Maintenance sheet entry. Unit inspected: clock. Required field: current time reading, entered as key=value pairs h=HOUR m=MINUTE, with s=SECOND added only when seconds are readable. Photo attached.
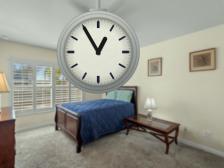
h=12 m=55
